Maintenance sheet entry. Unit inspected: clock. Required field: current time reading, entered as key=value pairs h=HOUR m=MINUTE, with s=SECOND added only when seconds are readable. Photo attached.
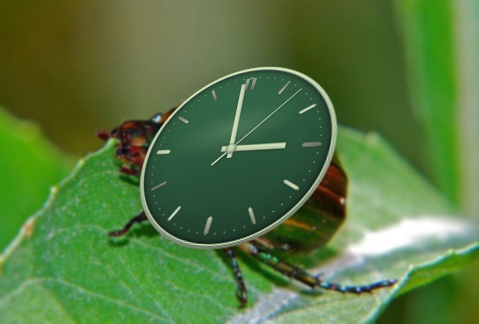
h=2 m=59 s=7
